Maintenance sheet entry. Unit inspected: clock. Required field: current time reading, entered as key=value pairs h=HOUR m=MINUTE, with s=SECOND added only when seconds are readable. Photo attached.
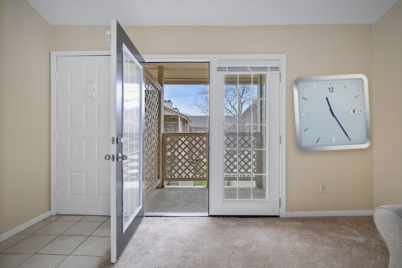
h=11 m=25
